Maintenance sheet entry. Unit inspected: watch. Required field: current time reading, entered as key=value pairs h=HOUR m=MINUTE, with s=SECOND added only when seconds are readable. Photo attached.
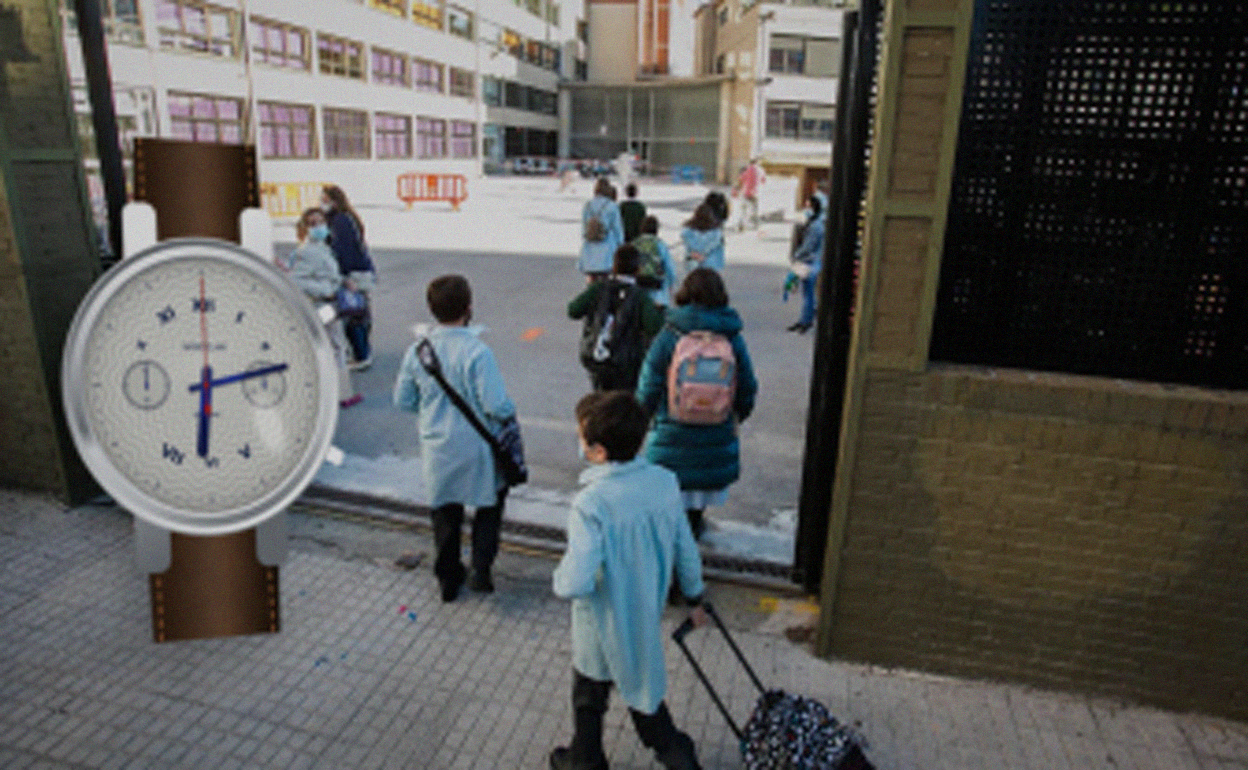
h=6 m=13
